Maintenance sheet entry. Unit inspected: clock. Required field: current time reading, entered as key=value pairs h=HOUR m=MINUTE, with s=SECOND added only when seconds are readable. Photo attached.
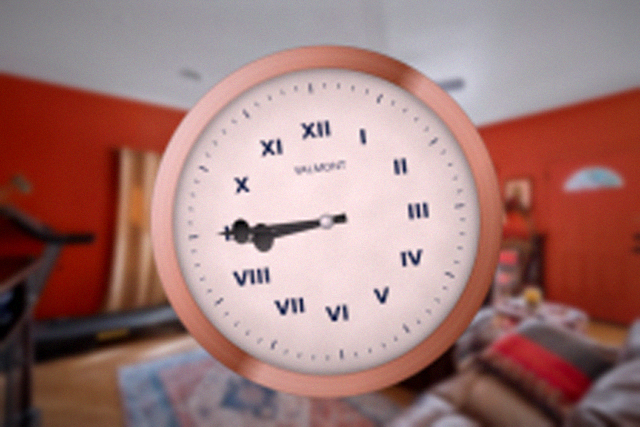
h=8 m=45
